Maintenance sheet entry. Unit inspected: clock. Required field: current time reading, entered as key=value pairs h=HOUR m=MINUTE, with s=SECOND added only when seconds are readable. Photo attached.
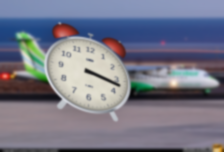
h=3 m=17
